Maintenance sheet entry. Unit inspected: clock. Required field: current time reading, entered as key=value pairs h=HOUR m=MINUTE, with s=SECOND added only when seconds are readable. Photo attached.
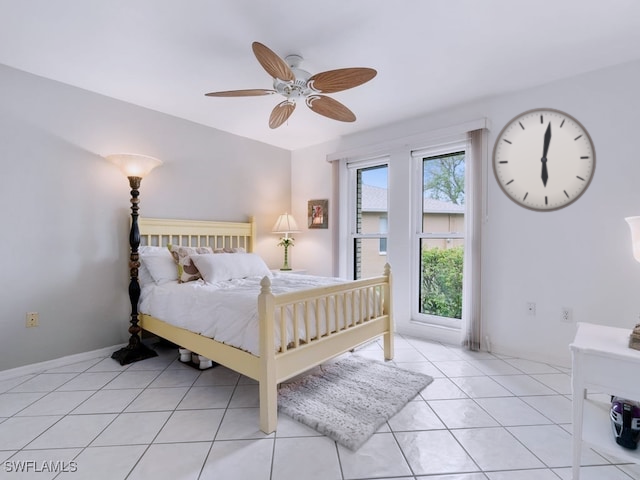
h=6 m=2
